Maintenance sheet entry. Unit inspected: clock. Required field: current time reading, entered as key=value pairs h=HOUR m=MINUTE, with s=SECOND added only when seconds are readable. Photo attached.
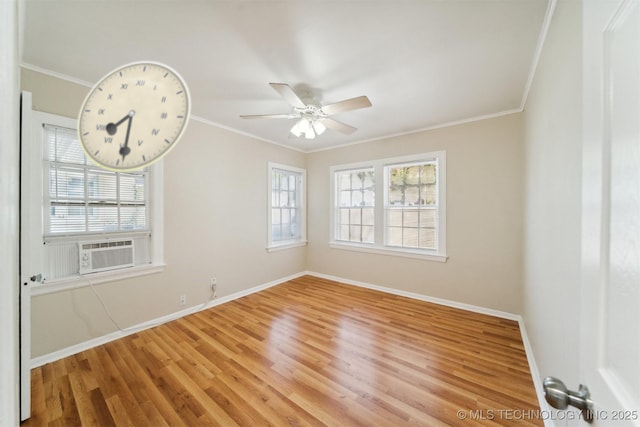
h=7 m=29
